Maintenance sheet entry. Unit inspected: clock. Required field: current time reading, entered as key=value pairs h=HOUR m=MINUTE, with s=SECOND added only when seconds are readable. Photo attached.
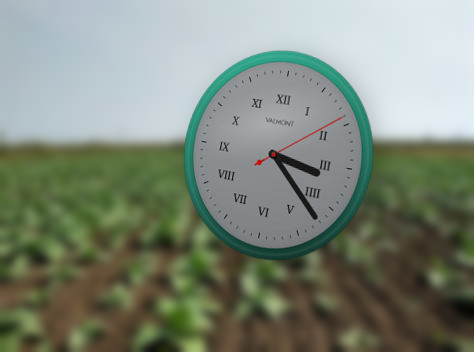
h=3 m=22 s=9
